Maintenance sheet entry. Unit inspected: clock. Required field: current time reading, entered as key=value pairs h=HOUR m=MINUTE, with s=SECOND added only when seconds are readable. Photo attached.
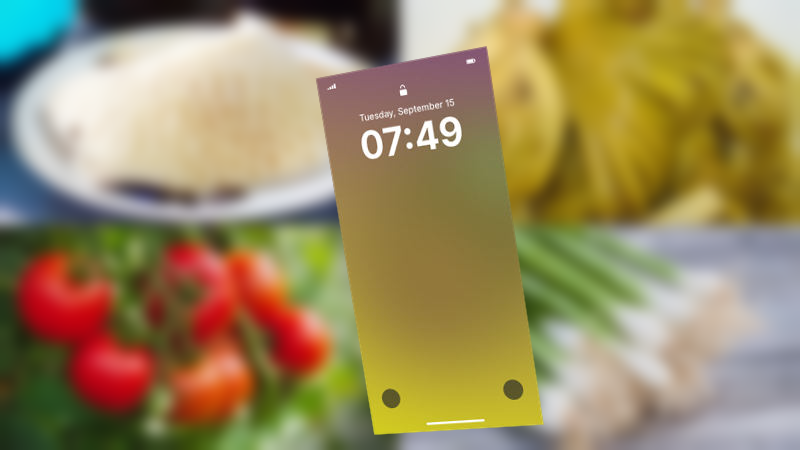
h=7 m=49
